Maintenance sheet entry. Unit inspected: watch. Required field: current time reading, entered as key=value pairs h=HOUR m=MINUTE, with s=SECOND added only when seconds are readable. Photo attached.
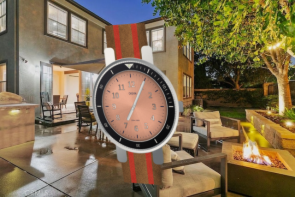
h=7 m=5
